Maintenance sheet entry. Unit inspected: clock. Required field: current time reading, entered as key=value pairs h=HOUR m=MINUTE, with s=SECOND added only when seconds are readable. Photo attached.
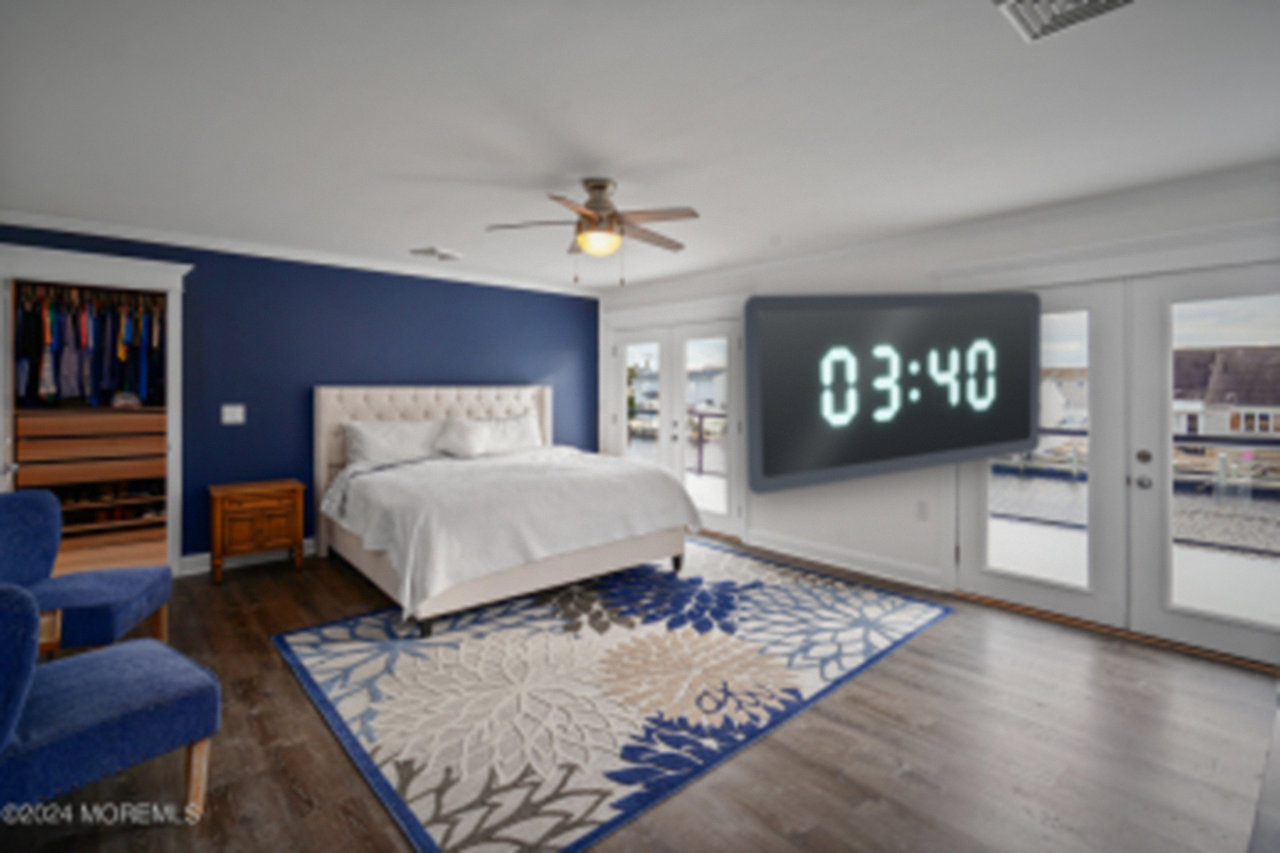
h=3 m=40
